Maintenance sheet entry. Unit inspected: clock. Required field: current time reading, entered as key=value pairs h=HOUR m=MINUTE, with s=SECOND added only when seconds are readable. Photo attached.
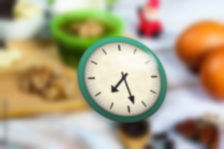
h=7 m=28
